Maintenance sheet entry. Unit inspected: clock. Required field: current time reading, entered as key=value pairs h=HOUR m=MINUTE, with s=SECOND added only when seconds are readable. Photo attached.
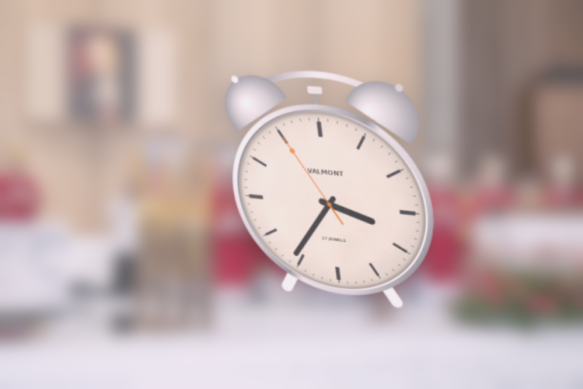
h=3 m=35 s=55
